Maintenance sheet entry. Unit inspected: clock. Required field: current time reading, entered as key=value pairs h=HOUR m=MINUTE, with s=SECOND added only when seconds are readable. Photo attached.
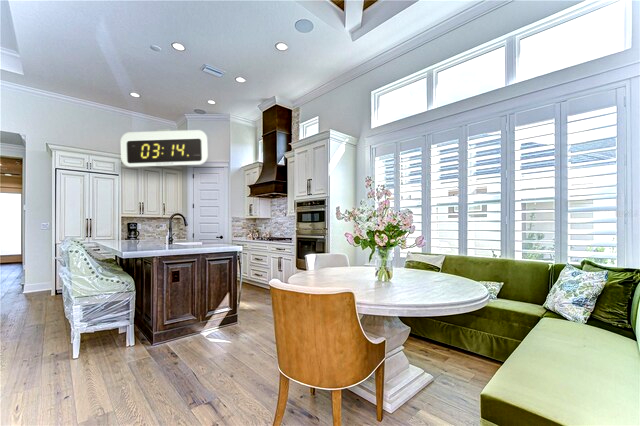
h=3 m=14
